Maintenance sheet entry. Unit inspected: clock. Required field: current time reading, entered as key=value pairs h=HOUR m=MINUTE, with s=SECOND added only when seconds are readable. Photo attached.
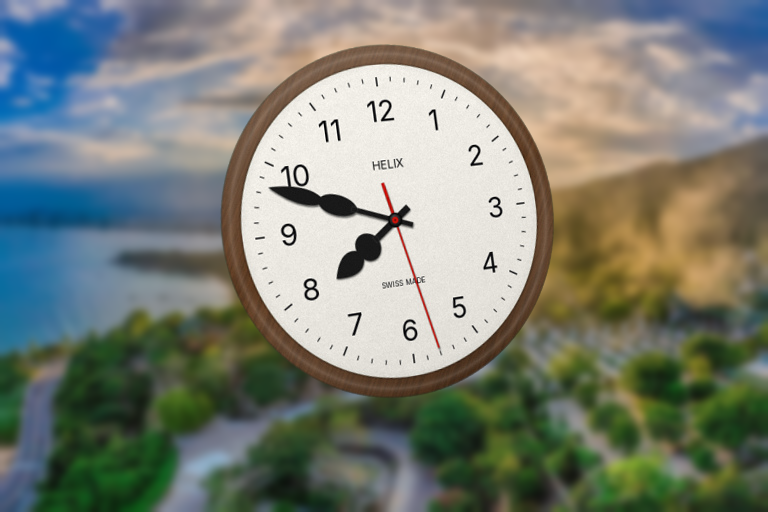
h=7 m=48 s=28
